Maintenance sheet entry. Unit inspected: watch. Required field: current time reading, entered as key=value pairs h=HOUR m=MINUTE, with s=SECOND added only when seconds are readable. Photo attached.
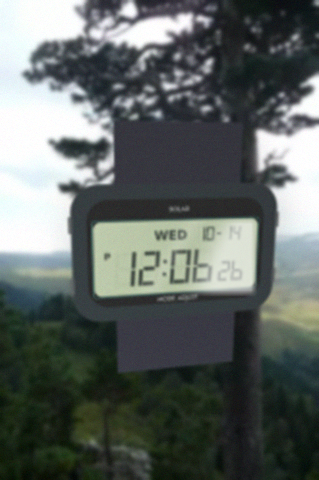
h=12 m=6 s=26
